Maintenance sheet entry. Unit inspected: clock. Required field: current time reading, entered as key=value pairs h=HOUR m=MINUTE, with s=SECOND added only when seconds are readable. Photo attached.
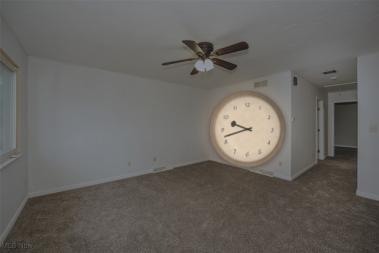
h=9 m=42
